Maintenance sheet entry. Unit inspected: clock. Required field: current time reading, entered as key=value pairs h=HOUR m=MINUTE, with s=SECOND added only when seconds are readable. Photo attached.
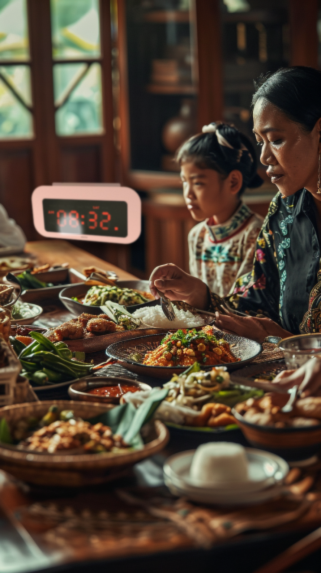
h=8 m=32
